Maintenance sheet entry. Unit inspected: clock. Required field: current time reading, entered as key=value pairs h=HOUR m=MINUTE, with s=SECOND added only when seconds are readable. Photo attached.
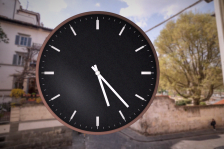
h=5 m=23
